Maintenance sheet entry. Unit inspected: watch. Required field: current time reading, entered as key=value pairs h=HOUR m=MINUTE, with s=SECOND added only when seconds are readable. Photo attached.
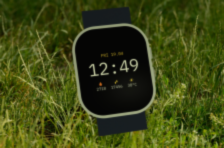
h=12 m=49
